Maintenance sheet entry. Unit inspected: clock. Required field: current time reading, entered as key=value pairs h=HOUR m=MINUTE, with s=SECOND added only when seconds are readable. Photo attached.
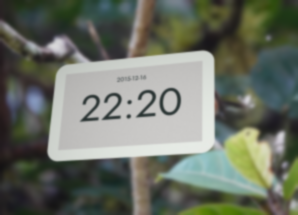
h=22 m=20
